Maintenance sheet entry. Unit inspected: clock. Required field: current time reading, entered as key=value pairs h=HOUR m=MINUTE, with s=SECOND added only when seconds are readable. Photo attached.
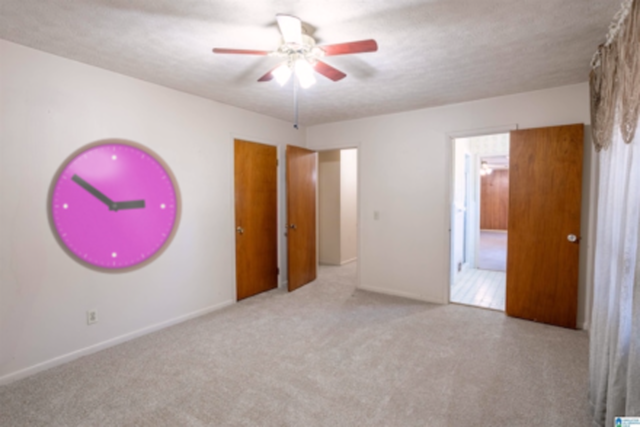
h=2 m=51
